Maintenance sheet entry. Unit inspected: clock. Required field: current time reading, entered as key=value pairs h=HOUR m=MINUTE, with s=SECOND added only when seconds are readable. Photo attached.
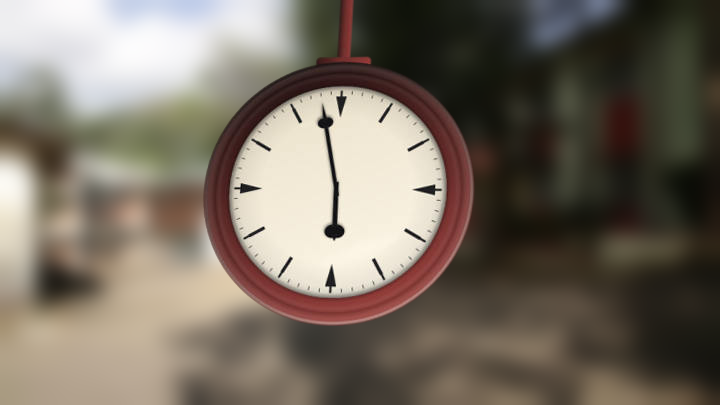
h=5 m=58
